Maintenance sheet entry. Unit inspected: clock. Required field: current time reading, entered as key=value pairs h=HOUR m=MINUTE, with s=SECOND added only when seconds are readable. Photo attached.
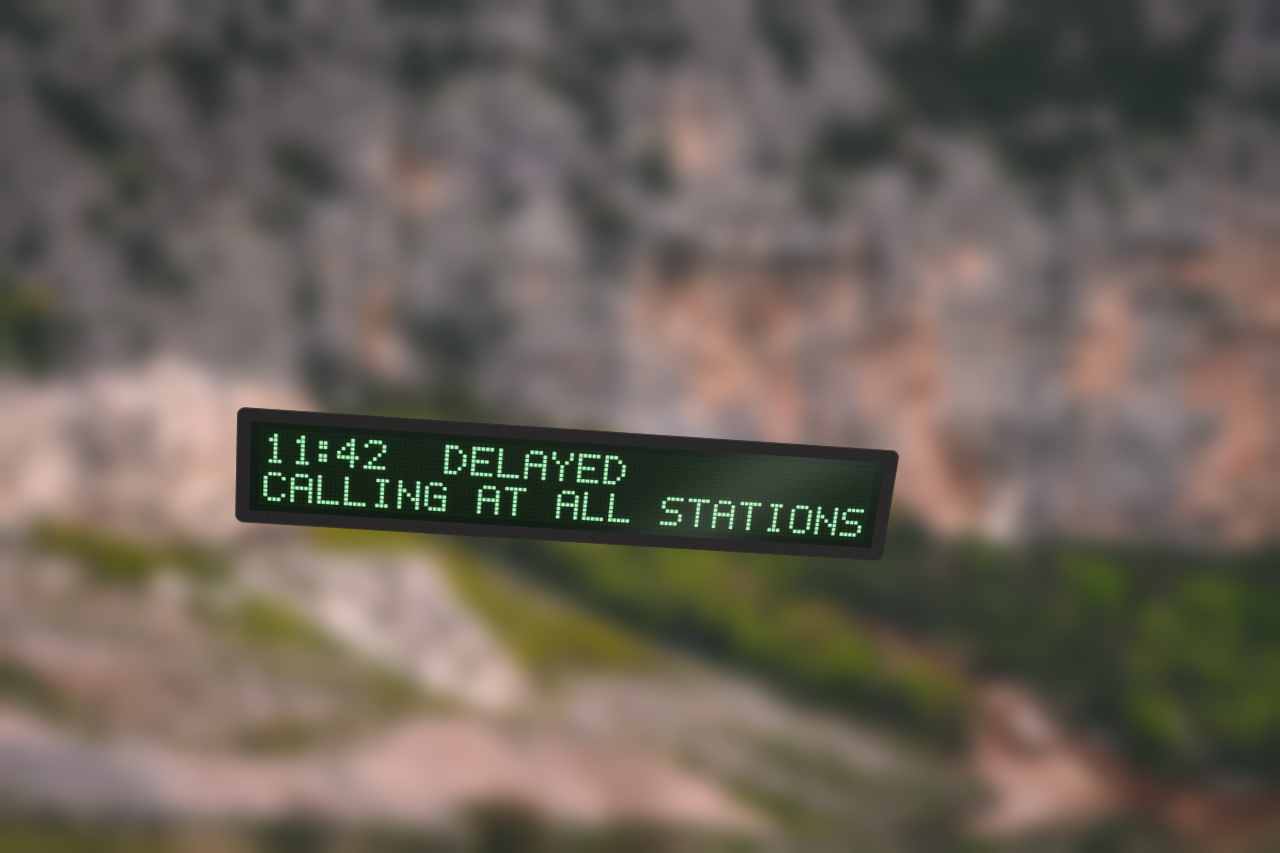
h=11 m=42
